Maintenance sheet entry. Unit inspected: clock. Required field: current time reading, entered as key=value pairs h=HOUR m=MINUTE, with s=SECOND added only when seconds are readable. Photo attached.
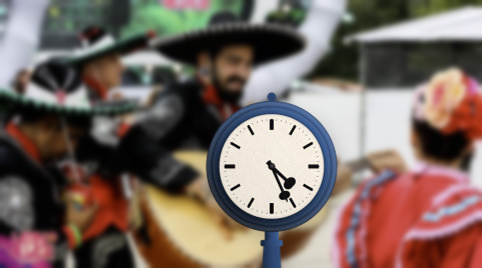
h=4 m=26
